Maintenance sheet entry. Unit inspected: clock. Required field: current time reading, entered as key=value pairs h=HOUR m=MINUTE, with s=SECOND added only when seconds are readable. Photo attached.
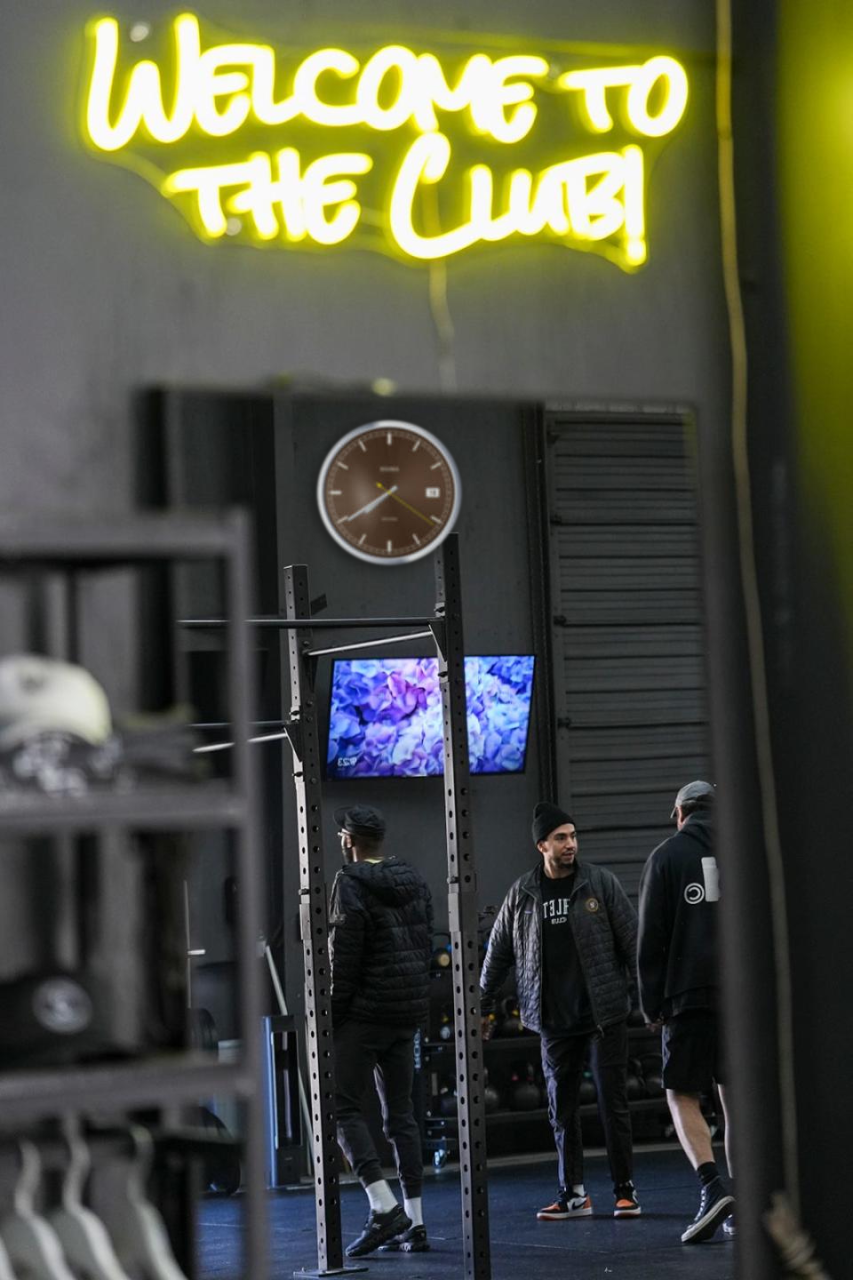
h=7 m=39 s=21
